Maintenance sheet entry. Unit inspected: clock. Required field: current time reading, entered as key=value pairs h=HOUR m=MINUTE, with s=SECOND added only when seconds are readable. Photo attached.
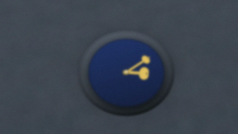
h=3 m=9
